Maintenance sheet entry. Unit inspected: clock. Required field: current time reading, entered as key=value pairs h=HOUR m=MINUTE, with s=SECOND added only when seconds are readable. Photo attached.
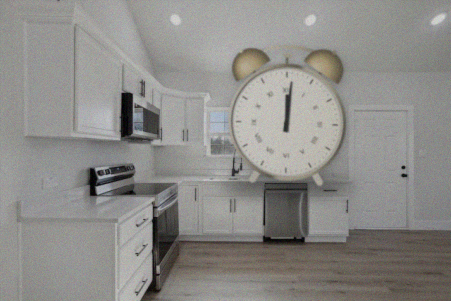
h=12 m=1
